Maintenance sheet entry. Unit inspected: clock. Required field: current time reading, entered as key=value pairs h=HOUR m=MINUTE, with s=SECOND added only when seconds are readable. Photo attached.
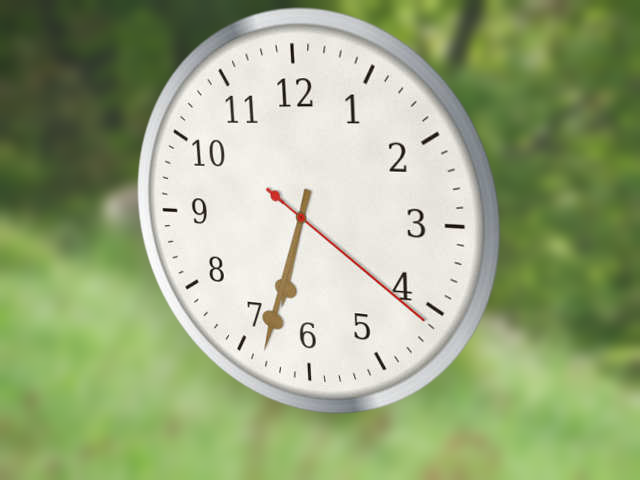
h=6 m=33 s=21
